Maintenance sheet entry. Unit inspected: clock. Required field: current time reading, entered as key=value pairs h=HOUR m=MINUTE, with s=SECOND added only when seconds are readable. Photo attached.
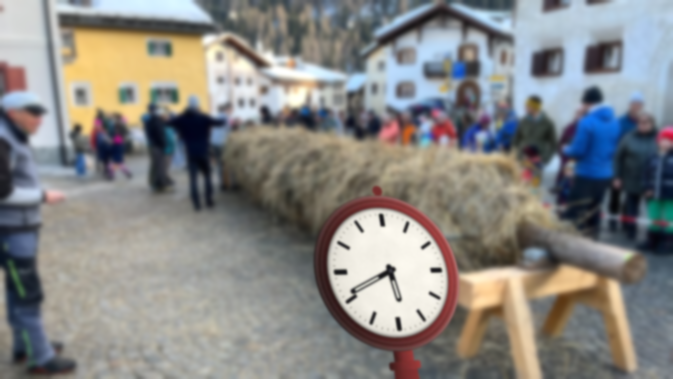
h=5 m=41
